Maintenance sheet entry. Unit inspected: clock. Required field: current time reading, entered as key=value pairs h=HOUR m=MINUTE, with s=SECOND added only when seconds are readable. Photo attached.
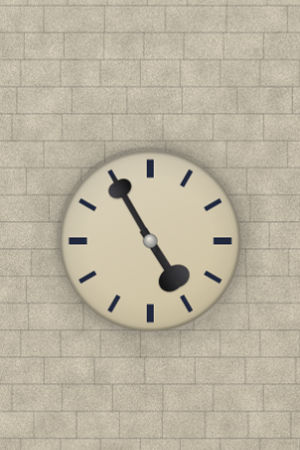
h=4 m=55
